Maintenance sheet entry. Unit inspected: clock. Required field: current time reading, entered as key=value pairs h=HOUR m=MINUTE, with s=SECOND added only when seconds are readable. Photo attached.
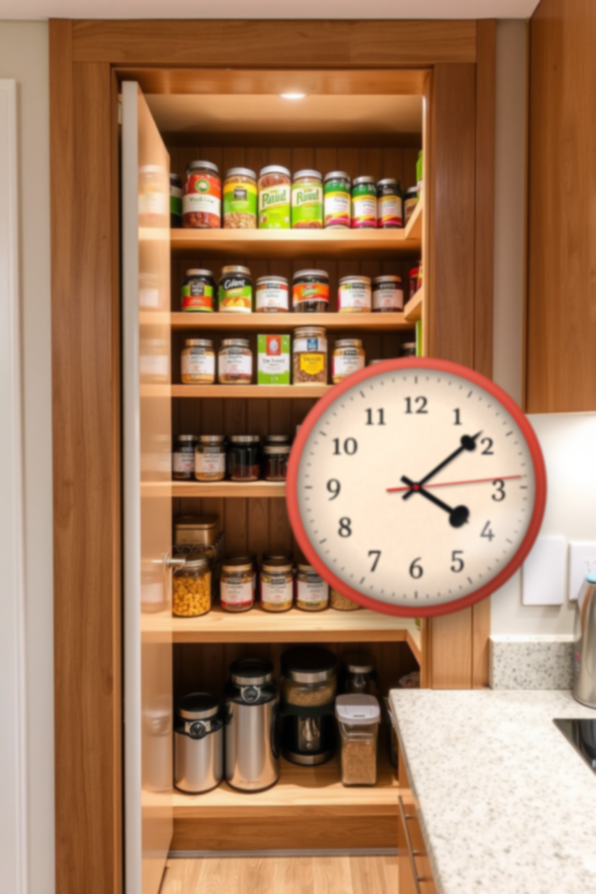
h=4 m=8 s=14
